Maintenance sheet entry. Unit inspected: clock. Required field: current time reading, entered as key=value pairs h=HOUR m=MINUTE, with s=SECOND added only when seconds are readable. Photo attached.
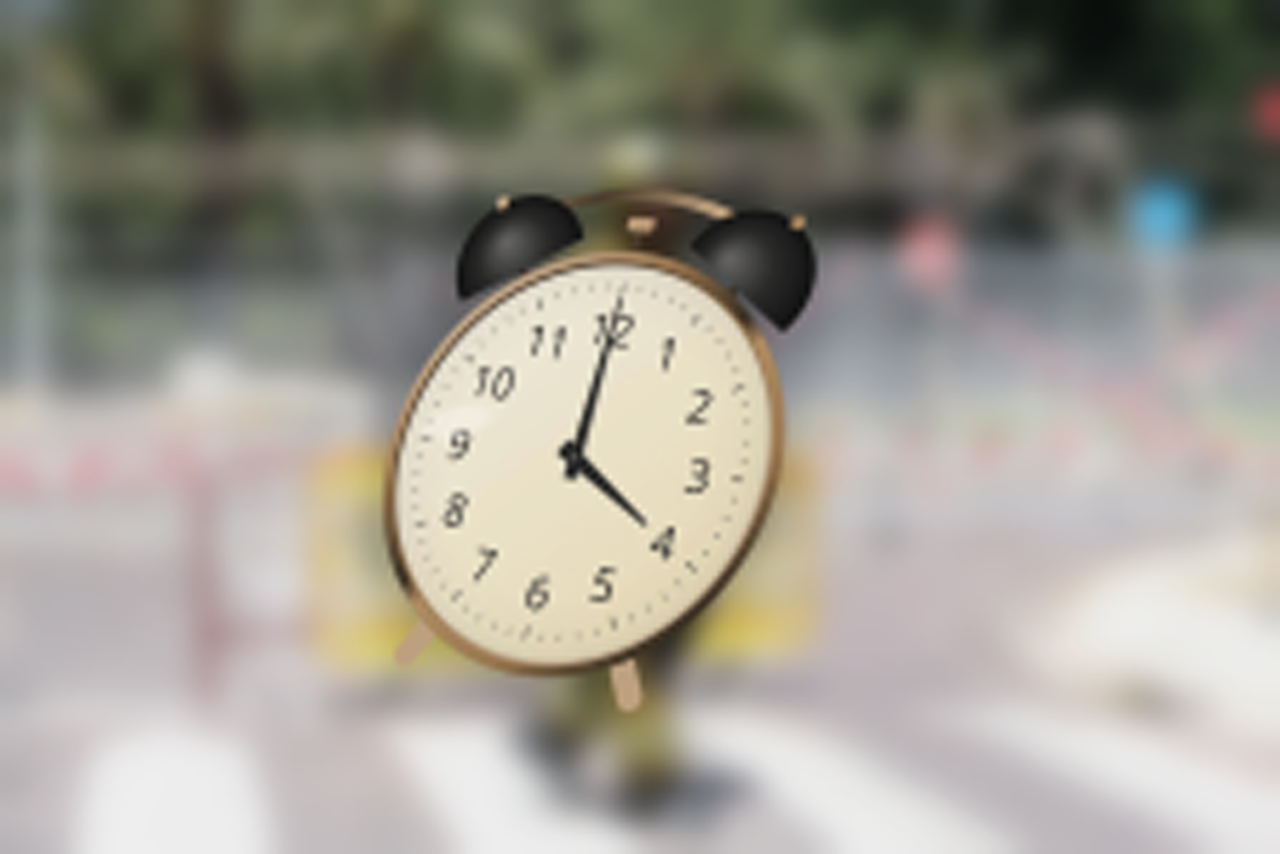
h=4 m=0
